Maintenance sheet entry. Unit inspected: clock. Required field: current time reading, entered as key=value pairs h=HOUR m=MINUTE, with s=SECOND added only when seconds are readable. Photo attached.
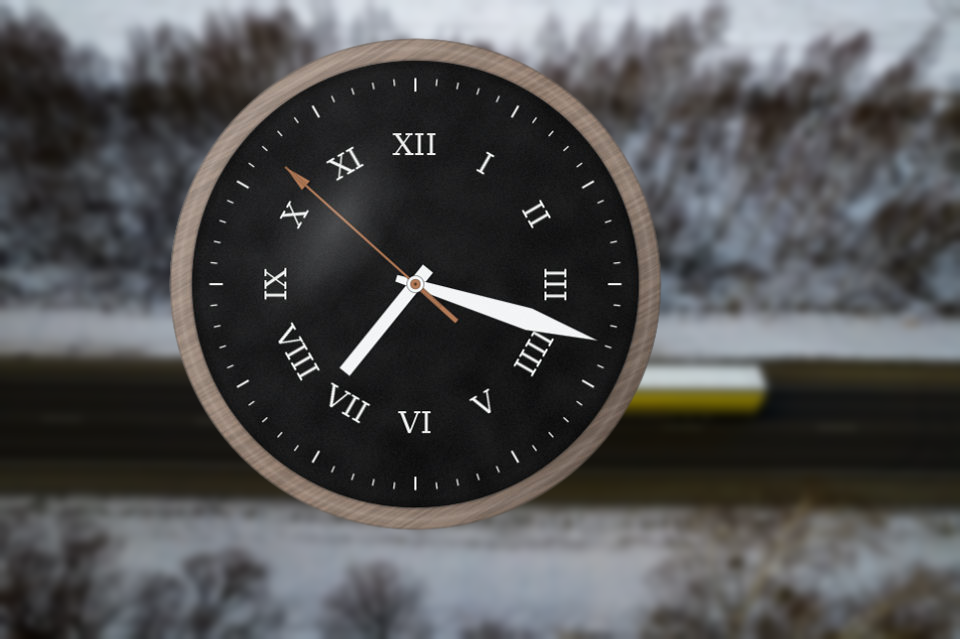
h=7 m=17 s=52
